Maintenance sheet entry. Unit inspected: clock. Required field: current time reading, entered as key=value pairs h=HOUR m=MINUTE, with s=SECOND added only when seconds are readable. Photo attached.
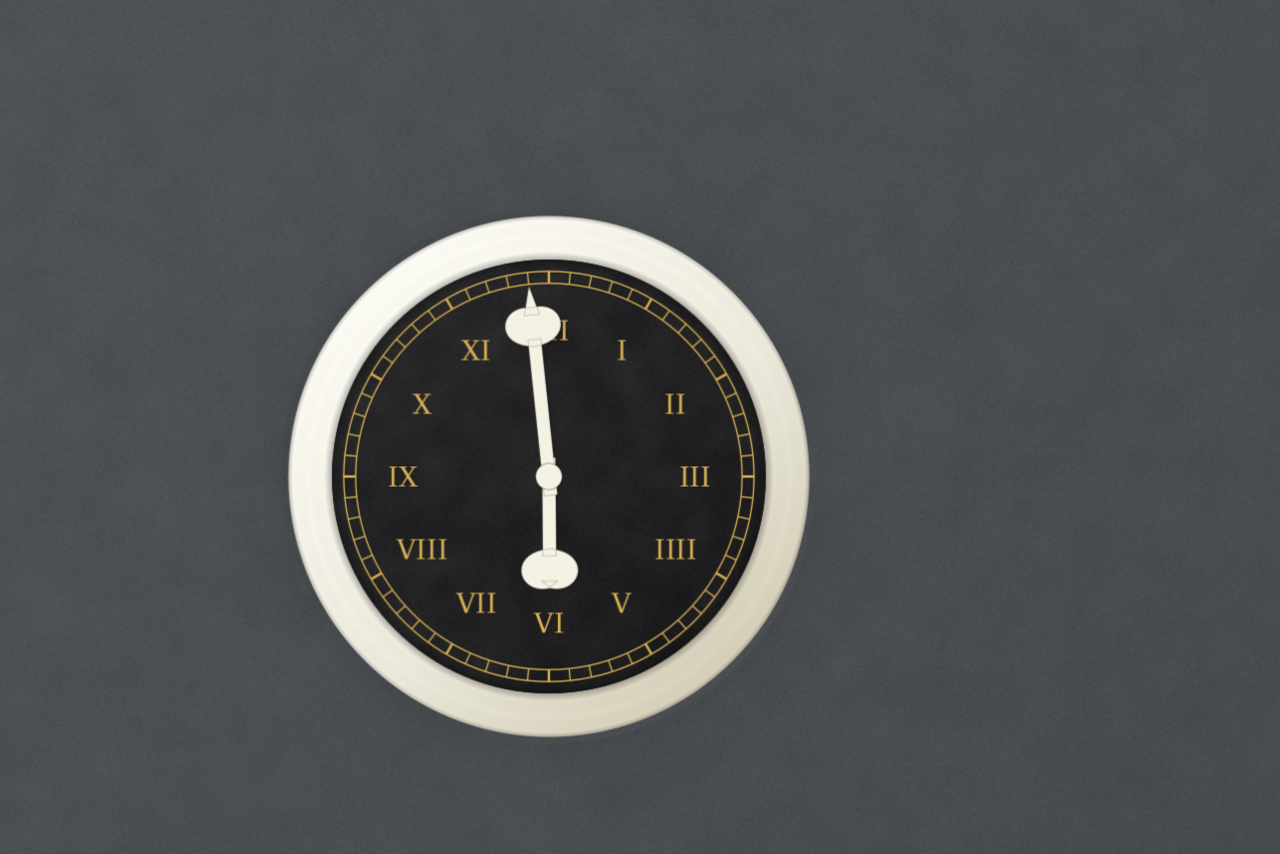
h=5 m=59
